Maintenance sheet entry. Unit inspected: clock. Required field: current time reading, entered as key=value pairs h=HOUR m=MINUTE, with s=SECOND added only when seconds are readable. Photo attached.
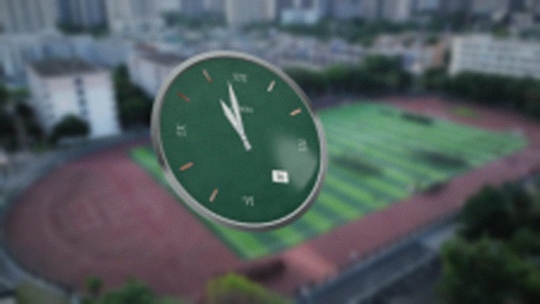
h=10 m=58
